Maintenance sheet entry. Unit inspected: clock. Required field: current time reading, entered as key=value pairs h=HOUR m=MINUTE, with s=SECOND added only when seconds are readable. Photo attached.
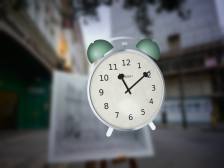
h=11 m=9
